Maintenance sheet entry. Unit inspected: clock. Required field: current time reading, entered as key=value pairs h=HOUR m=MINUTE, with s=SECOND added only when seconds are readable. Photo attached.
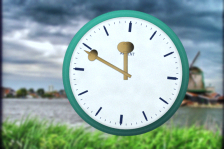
h=11 m=49
